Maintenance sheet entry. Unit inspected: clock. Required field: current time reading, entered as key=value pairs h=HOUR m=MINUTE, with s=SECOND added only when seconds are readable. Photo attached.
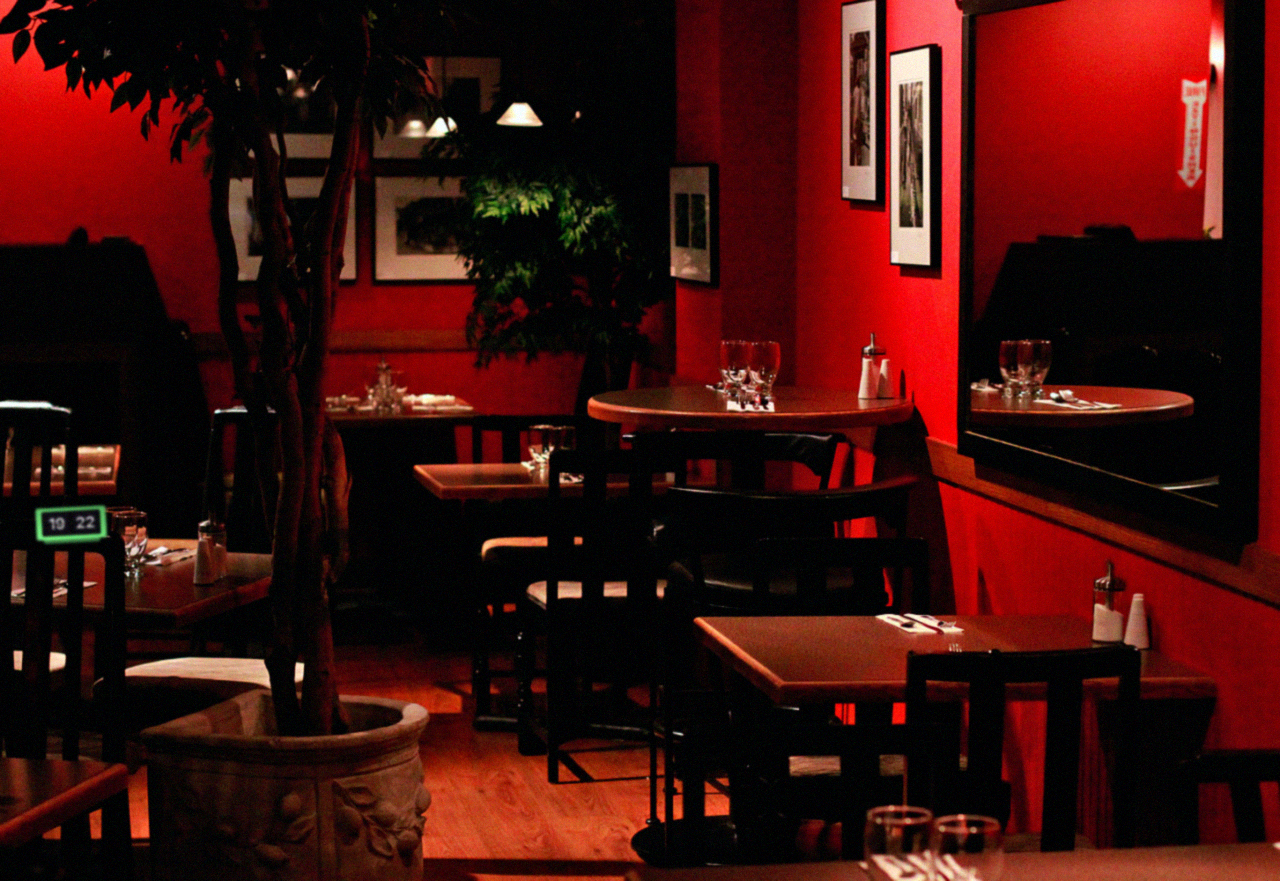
h=19 m=22
